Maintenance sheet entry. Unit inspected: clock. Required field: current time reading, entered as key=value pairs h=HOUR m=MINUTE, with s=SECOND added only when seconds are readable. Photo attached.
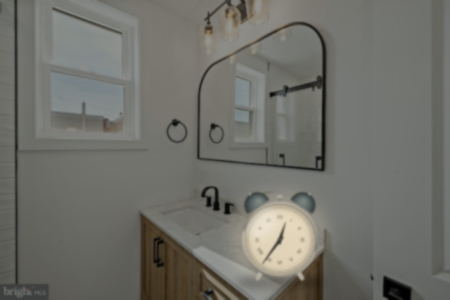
h=12 m=36
